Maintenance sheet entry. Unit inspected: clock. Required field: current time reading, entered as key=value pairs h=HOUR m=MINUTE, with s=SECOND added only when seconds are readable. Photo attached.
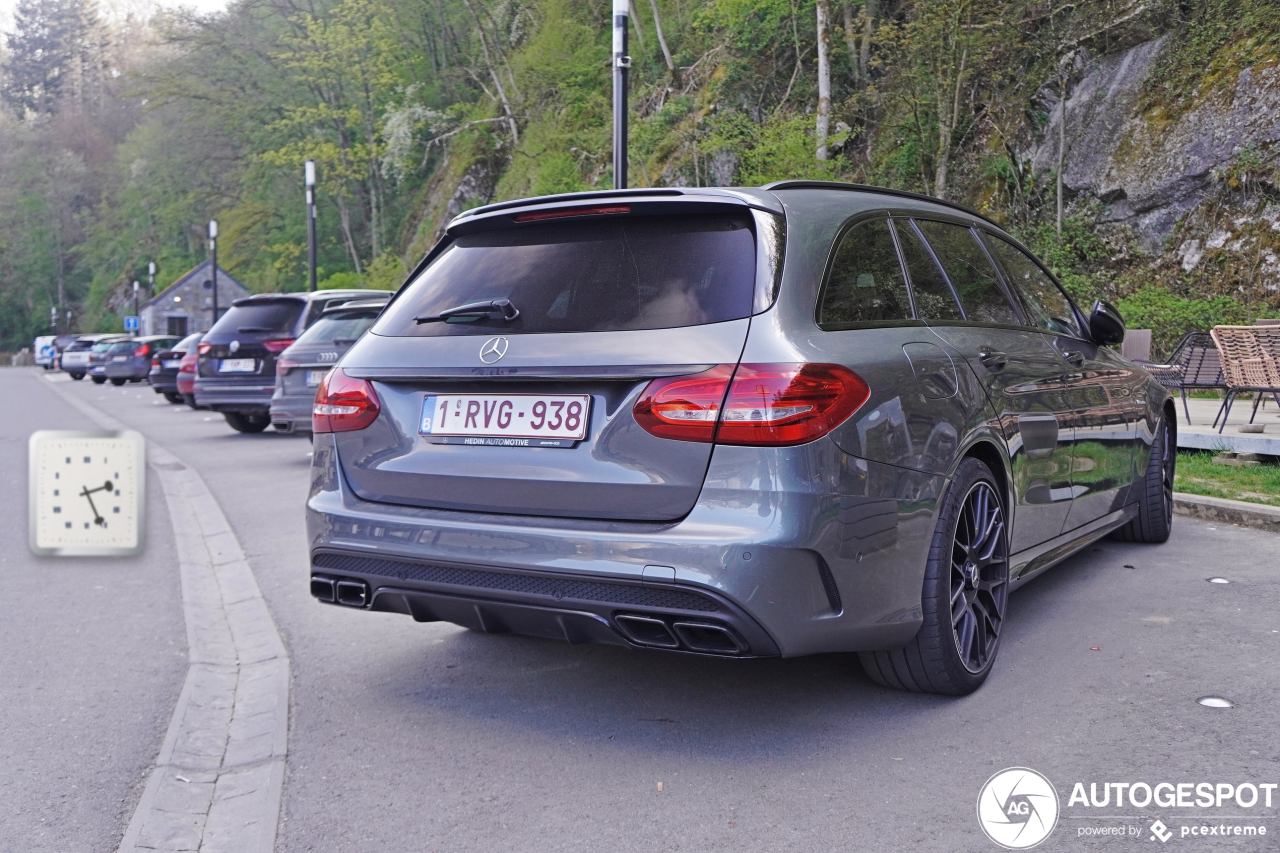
h=2 m=26
